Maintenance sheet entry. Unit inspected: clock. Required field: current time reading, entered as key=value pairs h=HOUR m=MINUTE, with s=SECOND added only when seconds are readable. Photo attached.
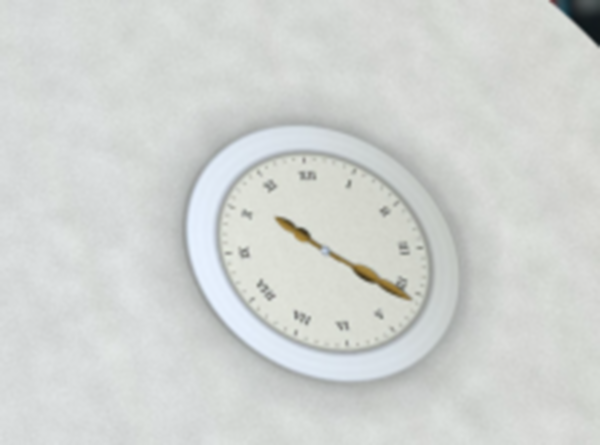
h=10 m=21
